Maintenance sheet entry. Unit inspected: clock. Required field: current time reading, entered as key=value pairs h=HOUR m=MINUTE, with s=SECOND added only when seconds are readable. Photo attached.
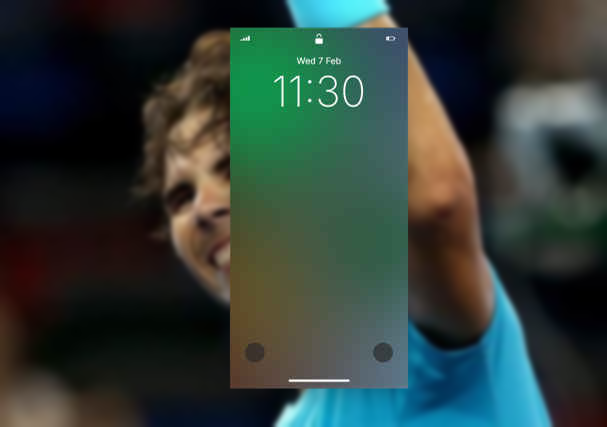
h=11 m=30
